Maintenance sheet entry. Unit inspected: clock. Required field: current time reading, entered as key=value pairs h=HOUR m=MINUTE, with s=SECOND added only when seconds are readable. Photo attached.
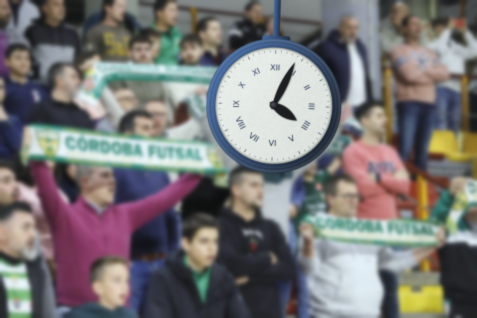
h=4 m=4
